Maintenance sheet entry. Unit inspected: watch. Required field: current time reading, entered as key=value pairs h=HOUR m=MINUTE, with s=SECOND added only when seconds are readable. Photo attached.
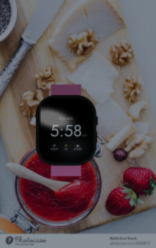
h=5 m=58
